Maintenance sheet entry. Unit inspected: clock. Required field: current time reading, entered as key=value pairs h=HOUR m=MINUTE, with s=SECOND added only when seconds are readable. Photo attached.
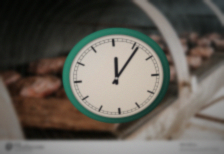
h=12 m=6
